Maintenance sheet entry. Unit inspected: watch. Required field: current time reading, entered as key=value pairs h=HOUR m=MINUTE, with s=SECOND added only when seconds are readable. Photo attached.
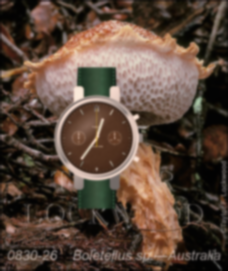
h=12 m=36
